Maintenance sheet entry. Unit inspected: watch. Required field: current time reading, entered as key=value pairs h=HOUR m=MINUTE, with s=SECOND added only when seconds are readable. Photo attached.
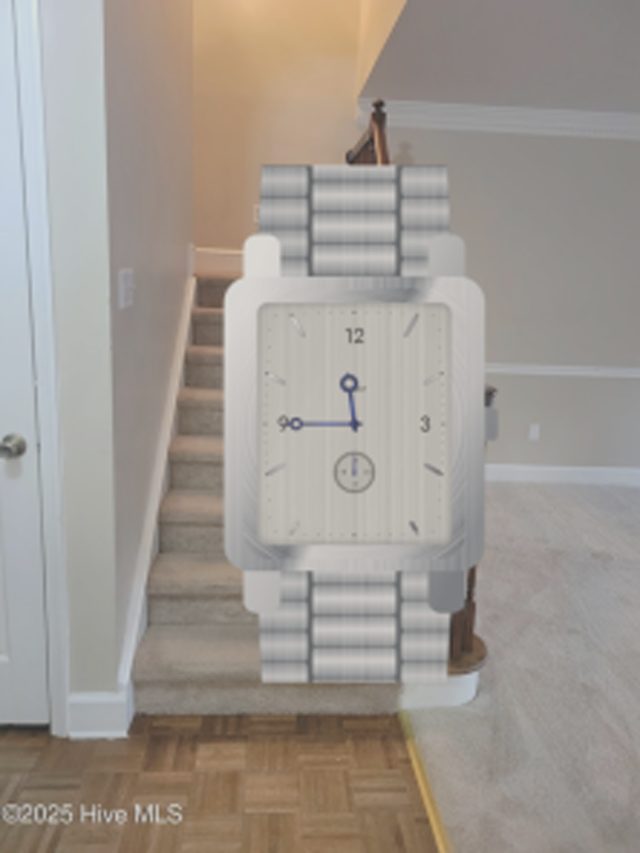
h=11 m=45
